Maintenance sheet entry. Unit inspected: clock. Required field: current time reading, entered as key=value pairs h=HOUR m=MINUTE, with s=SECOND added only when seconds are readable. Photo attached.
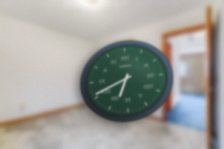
h=6 m=41
